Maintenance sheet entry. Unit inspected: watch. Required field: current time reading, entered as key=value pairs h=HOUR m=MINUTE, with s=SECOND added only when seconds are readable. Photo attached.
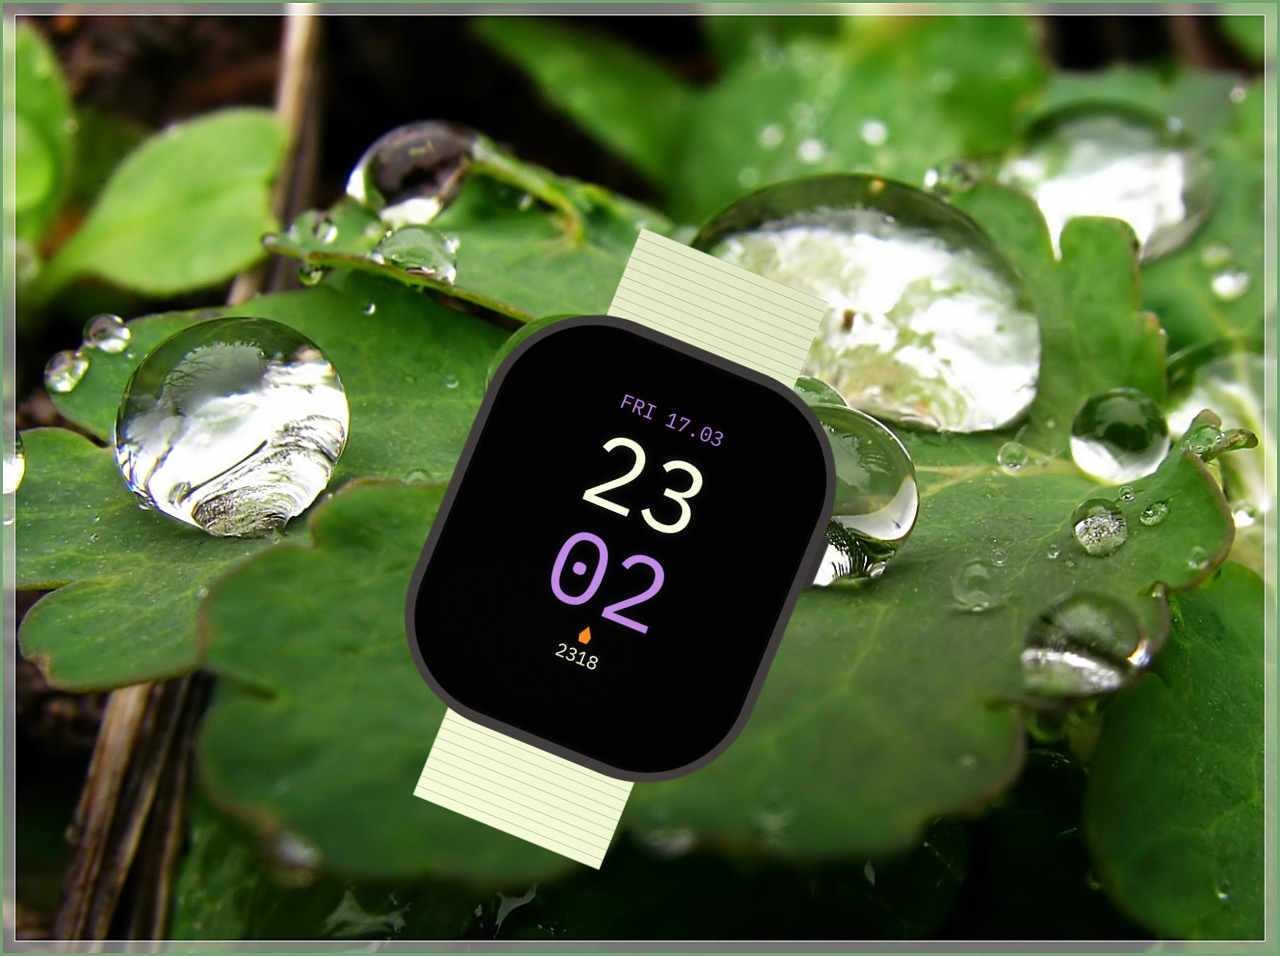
h=23 m=2
